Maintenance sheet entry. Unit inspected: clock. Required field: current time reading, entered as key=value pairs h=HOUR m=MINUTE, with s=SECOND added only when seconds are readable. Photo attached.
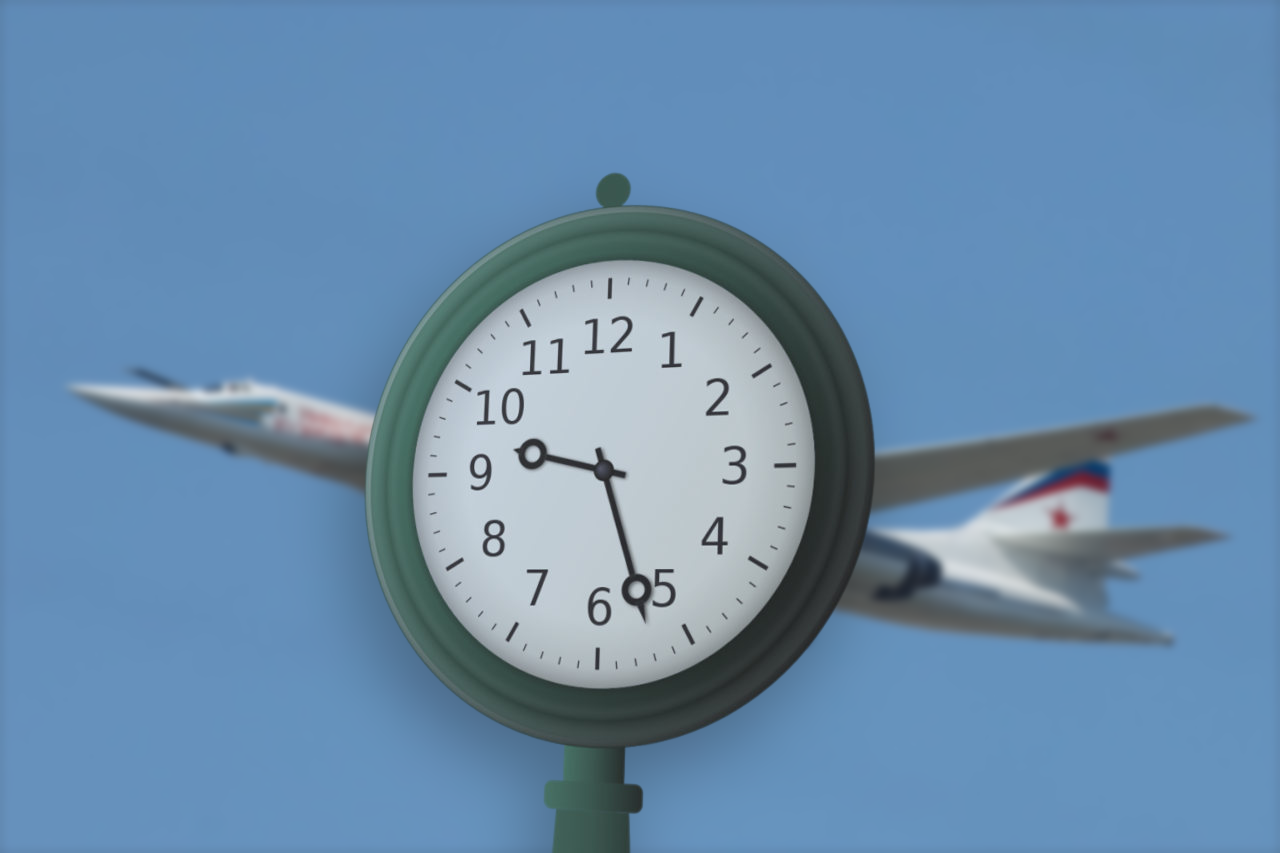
h=9 m=27
